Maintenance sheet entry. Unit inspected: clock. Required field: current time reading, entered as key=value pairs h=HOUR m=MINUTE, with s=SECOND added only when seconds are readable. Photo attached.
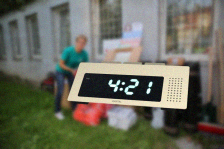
h=4 m=21
